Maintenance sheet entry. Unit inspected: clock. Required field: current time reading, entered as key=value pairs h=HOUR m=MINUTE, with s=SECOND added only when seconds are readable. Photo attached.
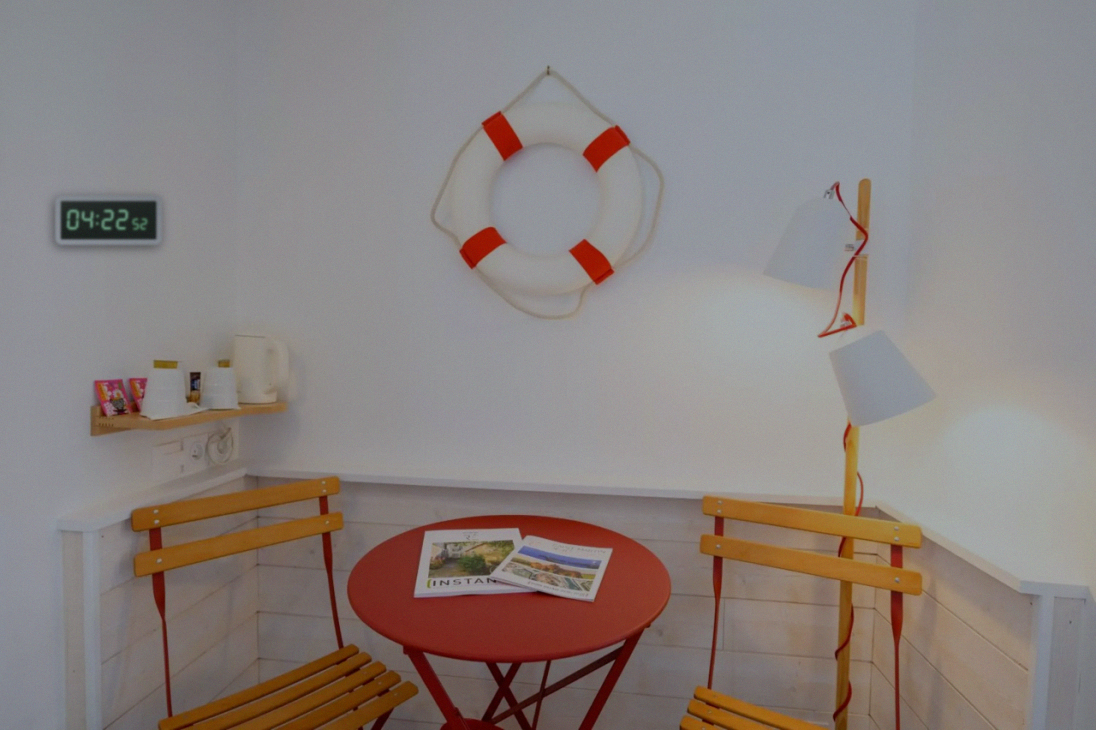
h=4 m=22 s=52
